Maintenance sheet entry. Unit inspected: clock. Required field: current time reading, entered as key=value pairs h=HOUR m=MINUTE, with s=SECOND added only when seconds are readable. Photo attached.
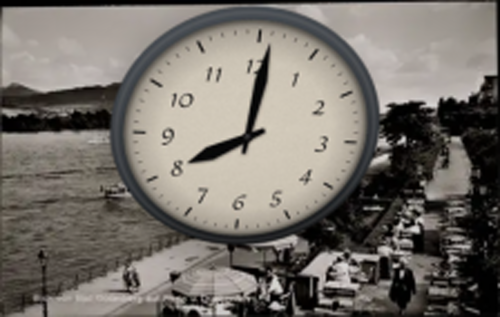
h=8 m=1
